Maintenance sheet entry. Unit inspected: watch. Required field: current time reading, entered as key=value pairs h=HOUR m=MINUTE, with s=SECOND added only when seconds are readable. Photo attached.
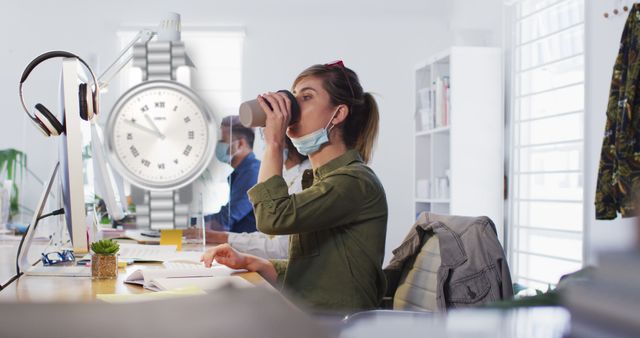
h=10 m=49
